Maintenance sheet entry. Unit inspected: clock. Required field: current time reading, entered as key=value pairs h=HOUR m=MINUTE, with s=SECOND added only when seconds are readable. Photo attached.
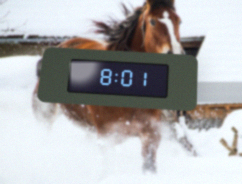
h=8 m=1
